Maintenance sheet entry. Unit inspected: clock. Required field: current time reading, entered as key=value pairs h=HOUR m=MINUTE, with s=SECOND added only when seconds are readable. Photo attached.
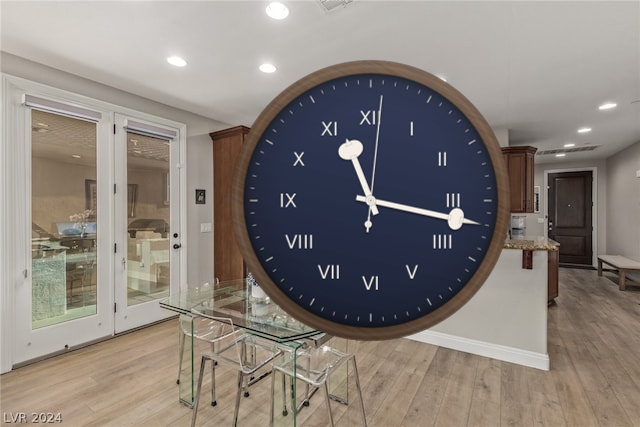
h=11 m=17 s=1
